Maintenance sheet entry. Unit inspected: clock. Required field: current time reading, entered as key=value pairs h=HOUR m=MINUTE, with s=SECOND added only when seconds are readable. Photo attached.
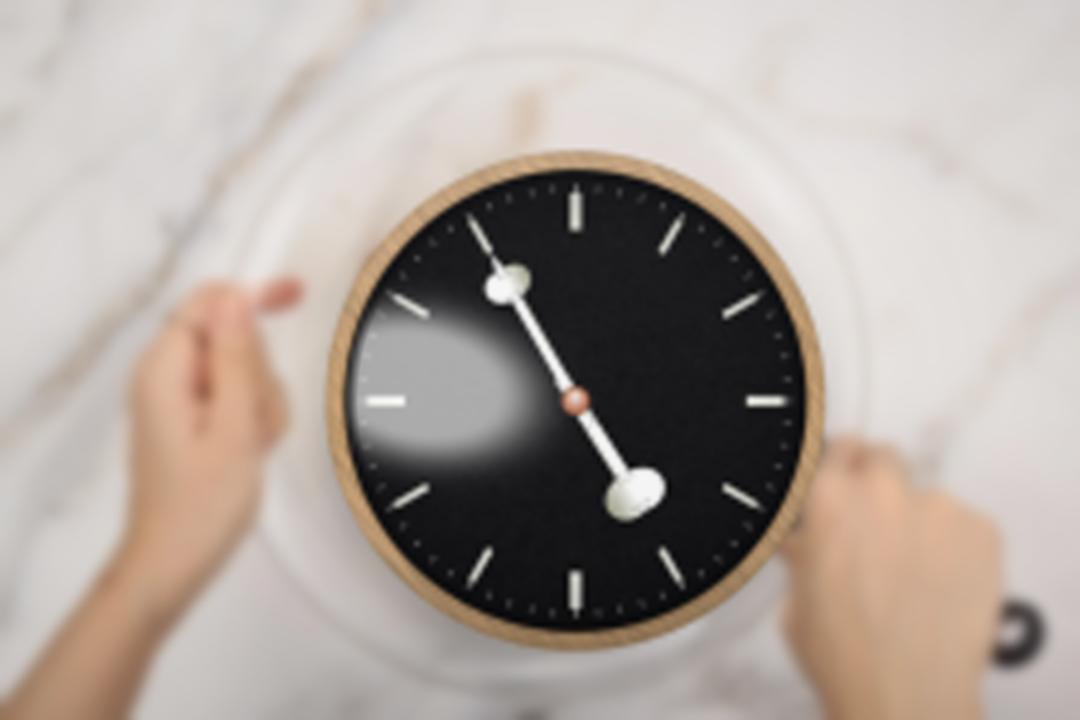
h=4 m=55
